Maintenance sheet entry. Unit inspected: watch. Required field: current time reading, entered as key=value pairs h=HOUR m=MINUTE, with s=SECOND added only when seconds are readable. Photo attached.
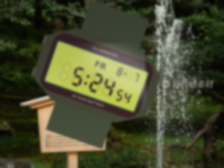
h=5 m=24 s=54
